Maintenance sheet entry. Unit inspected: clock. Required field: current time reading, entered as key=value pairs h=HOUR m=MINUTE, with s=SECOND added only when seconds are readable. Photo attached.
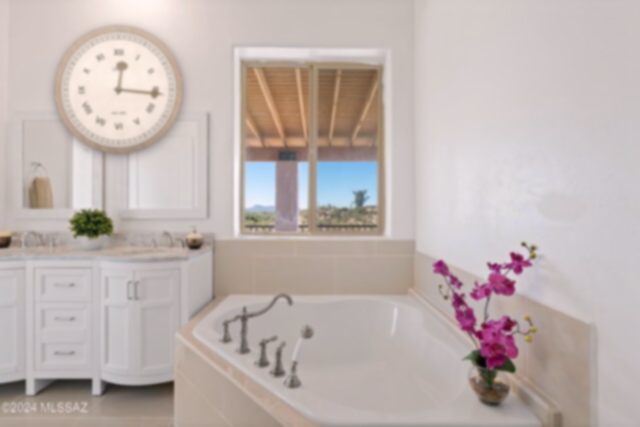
h=12 m=16
